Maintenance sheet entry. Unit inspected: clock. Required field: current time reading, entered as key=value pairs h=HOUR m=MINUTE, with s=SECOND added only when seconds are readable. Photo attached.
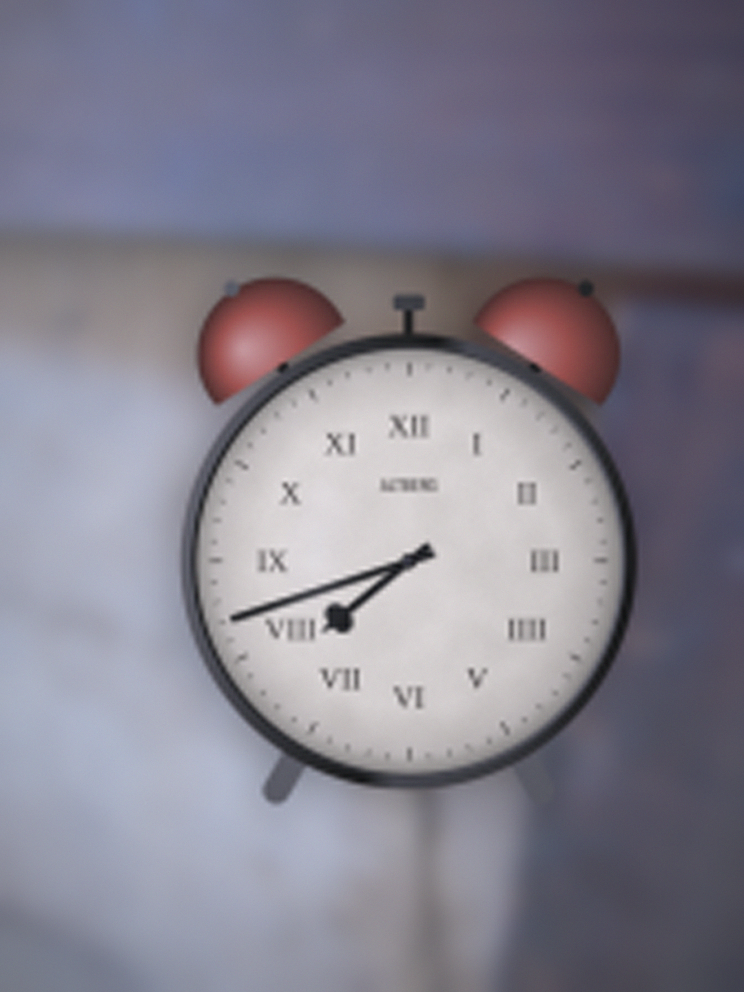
h=7 m=42
